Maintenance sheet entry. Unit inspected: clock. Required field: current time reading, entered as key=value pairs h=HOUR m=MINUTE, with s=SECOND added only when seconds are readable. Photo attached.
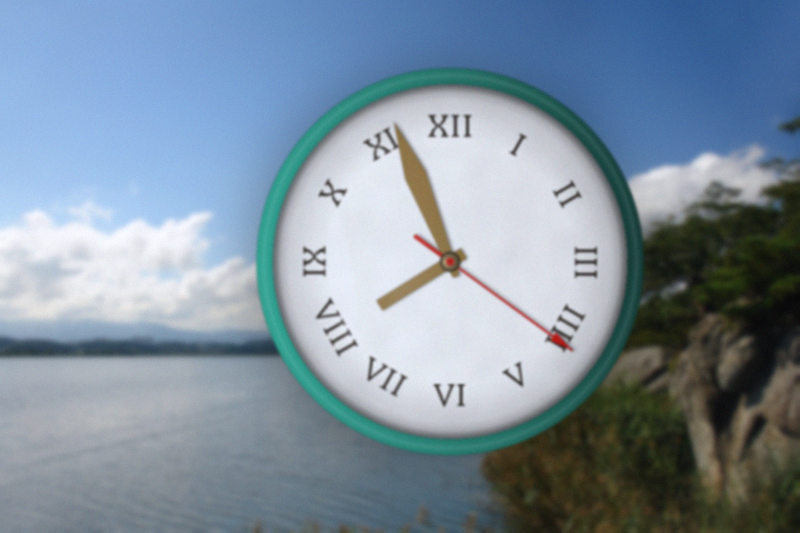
h=7 m=56 s=21
